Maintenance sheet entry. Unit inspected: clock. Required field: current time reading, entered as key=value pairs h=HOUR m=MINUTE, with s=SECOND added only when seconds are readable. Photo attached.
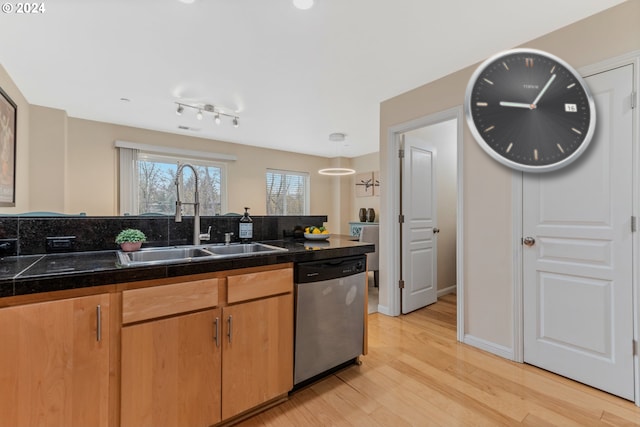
h=9 m=6
